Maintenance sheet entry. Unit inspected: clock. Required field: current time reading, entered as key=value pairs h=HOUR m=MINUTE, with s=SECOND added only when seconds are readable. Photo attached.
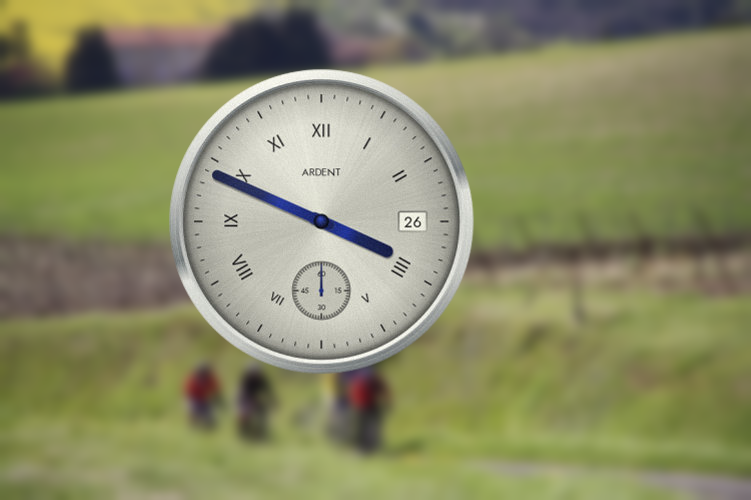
h=3 m=49
